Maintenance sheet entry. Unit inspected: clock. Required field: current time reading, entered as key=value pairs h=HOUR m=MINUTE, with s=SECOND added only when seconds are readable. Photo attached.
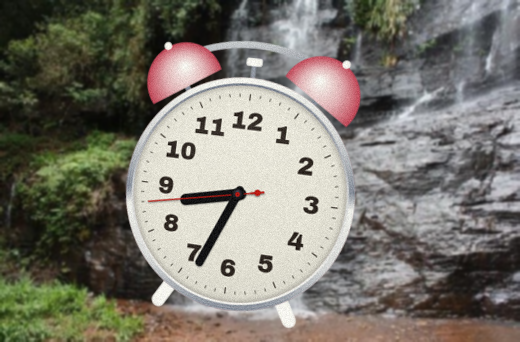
h=8 m=33 s=43
